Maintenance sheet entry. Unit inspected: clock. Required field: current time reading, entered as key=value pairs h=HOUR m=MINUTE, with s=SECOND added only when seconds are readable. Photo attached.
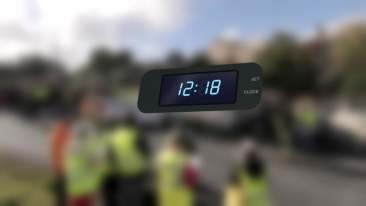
h=12 m=18
